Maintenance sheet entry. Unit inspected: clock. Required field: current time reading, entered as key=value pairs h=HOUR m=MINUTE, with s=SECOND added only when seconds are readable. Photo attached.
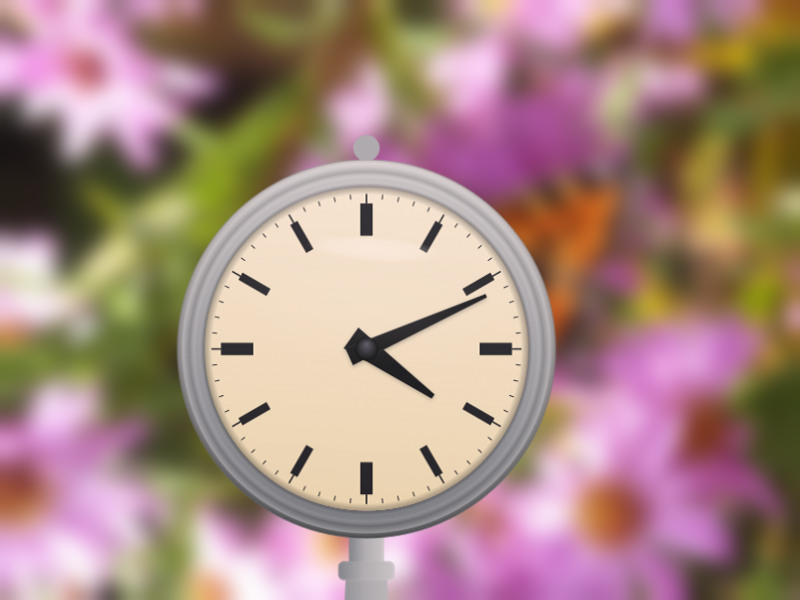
h=4 m=11
